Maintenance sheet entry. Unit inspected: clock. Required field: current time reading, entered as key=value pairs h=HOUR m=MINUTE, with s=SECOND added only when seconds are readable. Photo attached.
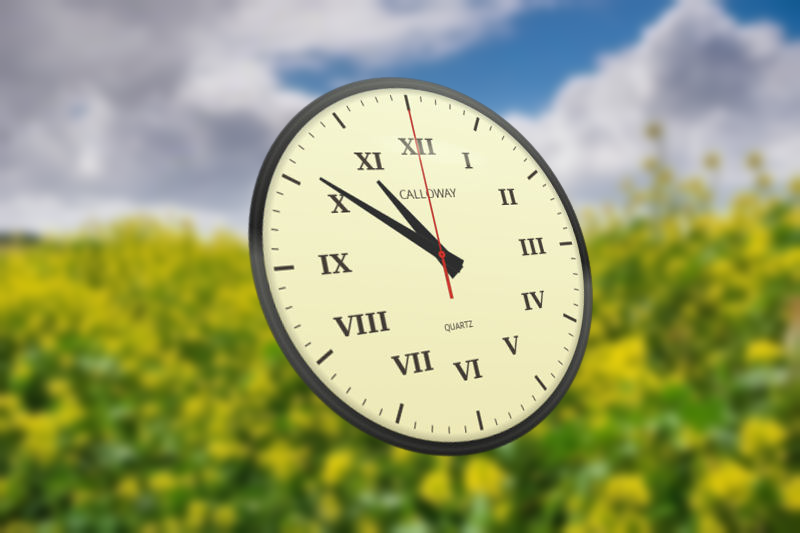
h=10 m=51 s=0
